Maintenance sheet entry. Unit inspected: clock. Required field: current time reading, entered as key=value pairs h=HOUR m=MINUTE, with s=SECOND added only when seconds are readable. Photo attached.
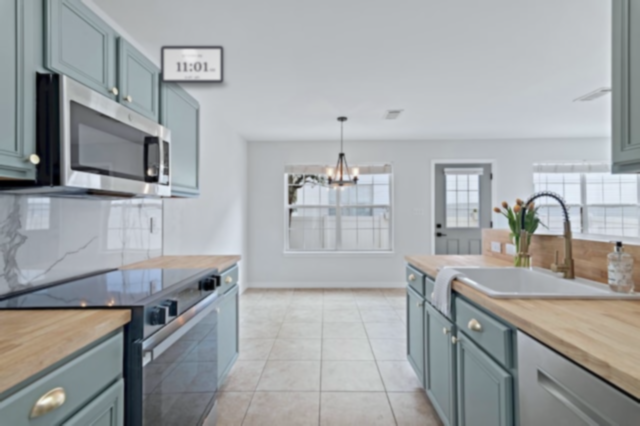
h=11 m=1
